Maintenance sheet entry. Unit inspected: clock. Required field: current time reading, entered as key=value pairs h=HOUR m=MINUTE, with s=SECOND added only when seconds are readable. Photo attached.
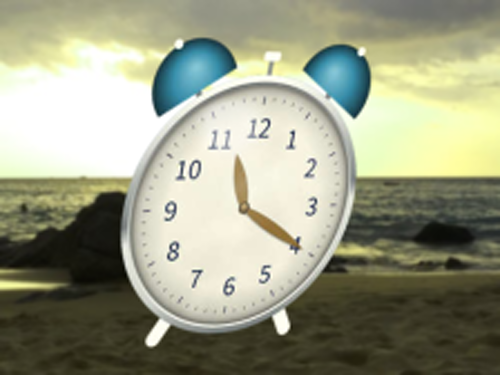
h=11 m=20
